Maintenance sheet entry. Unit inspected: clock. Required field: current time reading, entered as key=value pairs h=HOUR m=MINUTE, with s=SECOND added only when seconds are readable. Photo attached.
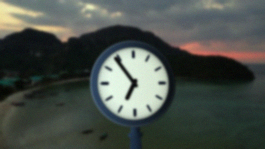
h=6 m=54
